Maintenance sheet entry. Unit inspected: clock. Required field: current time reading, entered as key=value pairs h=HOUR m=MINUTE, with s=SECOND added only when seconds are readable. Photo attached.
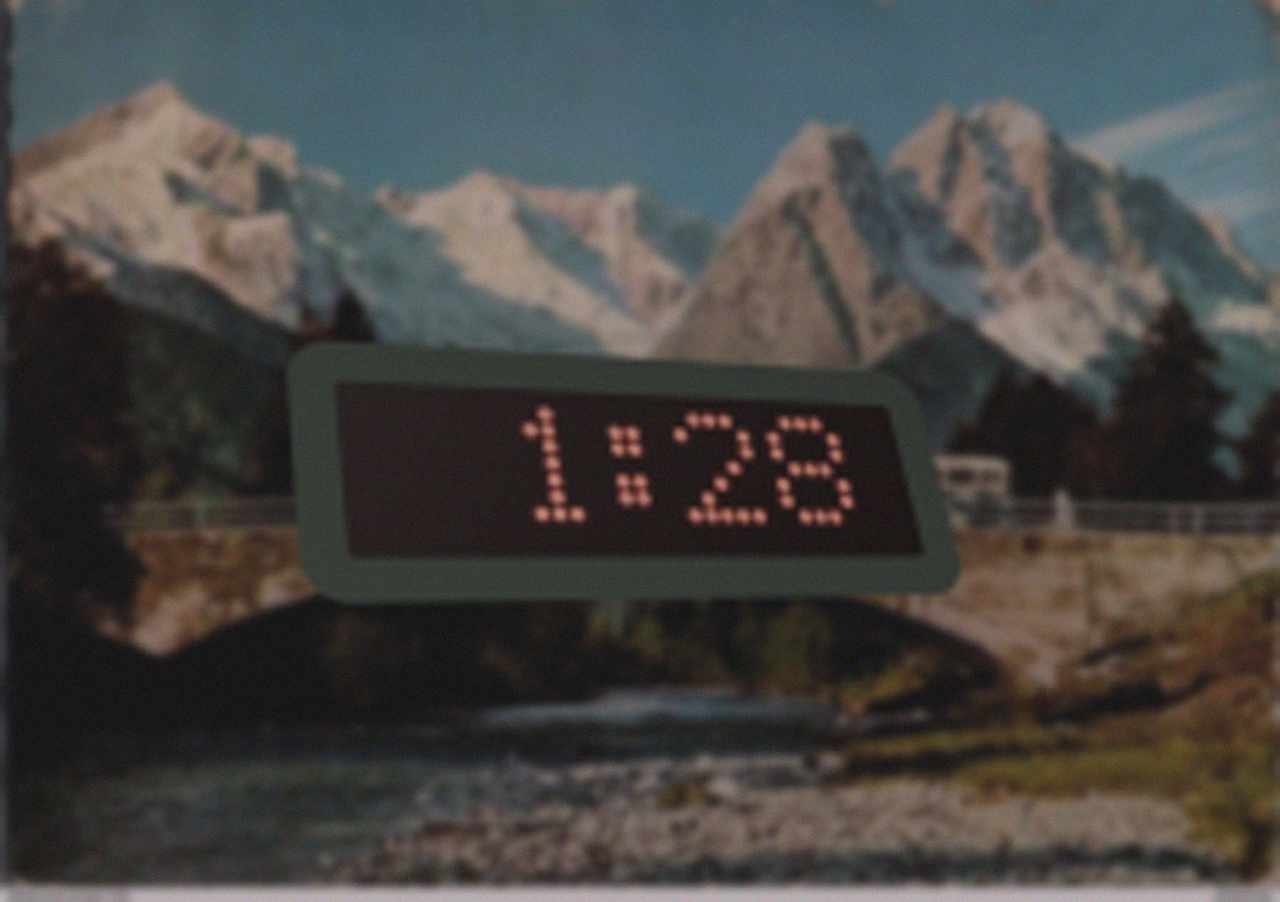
h=1 m=28
